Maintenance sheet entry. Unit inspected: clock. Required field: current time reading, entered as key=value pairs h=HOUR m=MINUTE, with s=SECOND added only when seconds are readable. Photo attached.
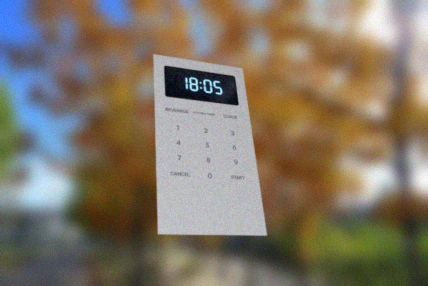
h=18 m=5
